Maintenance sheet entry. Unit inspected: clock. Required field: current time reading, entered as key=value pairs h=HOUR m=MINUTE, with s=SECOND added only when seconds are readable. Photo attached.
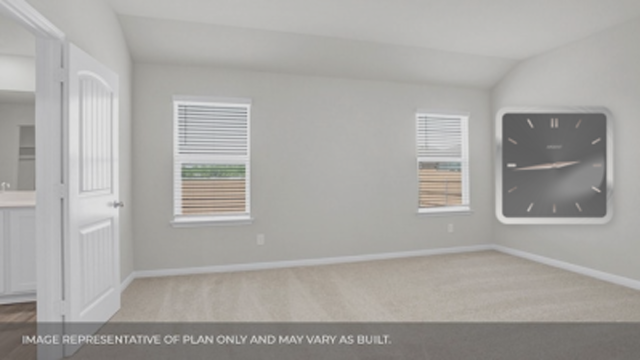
h=2 m=44
